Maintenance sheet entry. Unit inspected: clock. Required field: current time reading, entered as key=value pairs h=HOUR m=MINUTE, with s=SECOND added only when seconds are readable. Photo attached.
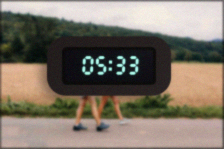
h=5 m=33
